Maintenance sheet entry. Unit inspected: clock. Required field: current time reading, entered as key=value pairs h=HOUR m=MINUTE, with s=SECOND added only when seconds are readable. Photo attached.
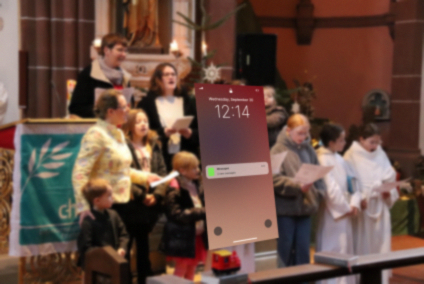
h=12 m=14
